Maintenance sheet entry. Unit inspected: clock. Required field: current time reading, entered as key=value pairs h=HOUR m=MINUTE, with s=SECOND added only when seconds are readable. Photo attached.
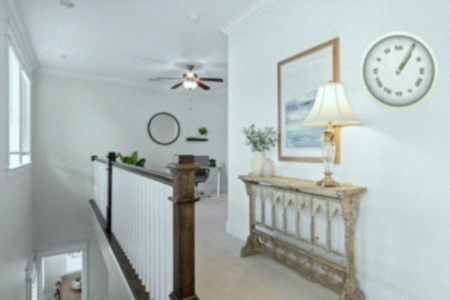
h=1 m=5
